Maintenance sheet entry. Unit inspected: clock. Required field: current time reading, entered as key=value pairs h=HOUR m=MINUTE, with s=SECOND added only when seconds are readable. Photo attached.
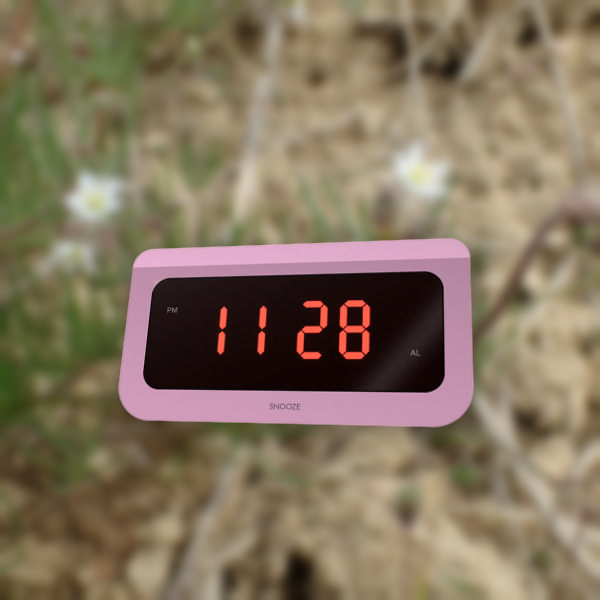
h=11 m=28
